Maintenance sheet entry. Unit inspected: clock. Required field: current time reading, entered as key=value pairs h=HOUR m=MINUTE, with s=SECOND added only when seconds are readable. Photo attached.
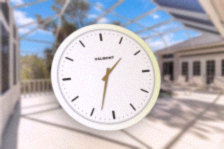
h=1 m=33
